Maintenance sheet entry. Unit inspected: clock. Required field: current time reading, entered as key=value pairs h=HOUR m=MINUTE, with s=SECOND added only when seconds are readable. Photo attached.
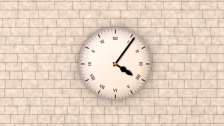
h=4 m=6
